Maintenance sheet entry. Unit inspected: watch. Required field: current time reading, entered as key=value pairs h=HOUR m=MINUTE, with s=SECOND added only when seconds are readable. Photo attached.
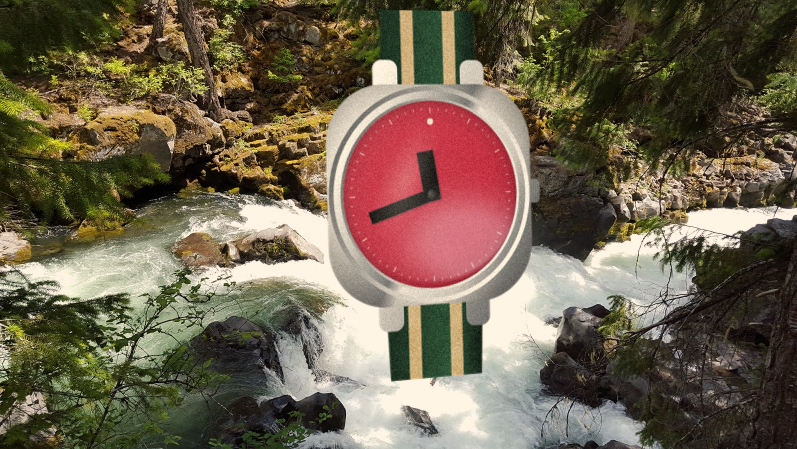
h=11 m=42
